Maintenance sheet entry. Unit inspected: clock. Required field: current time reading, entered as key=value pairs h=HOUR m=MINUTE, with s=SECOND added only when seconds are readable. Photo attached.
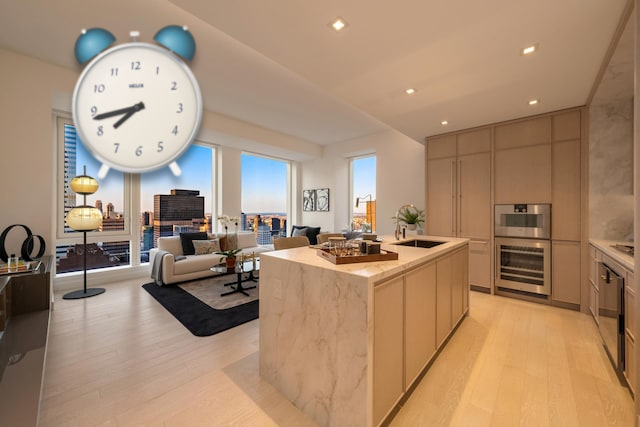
h=7 m=43
